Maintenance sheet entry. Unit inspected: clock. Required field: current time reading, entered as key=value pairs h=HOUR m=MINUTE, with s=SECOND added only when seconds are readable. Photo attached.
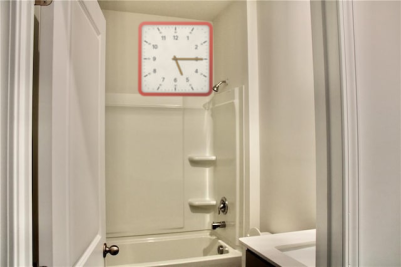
h=5 m=15
